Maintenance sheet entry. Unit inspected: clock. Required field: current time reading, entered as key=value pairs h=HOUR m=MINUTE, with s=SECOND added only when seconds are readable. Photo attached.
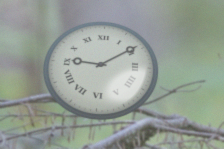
h=9 m=9
